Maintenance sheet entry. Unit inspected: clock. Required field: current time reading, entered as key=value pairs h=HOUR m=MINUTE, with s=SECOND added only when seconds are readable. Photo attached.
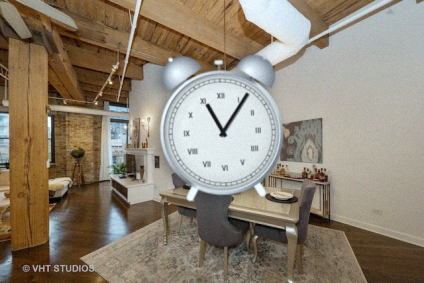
h=11 m=6
